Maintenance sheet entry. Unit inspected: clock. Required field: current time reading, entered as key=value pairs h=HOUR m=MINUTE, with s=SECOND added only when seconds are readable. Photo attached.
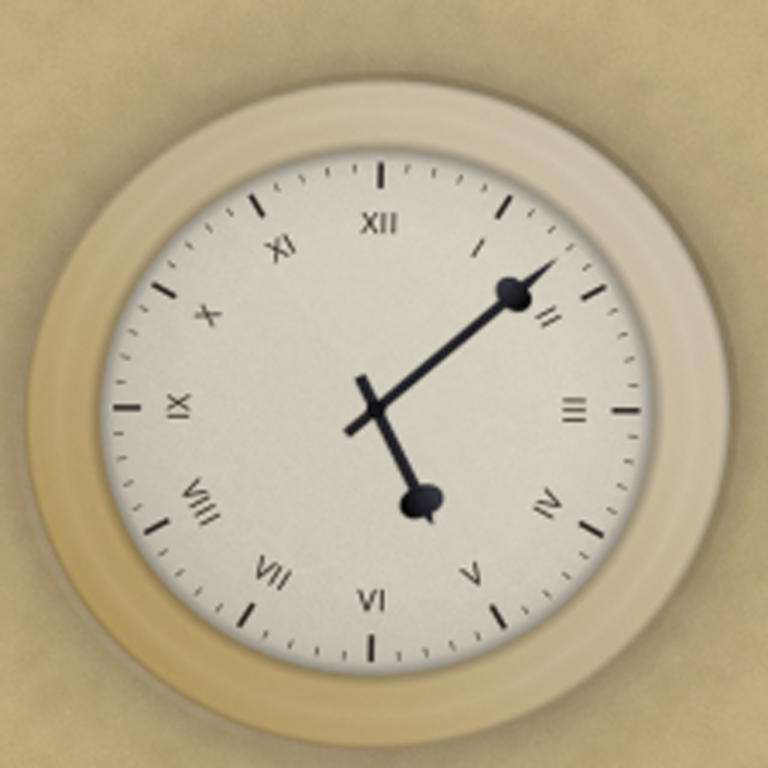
h=5 m=8
